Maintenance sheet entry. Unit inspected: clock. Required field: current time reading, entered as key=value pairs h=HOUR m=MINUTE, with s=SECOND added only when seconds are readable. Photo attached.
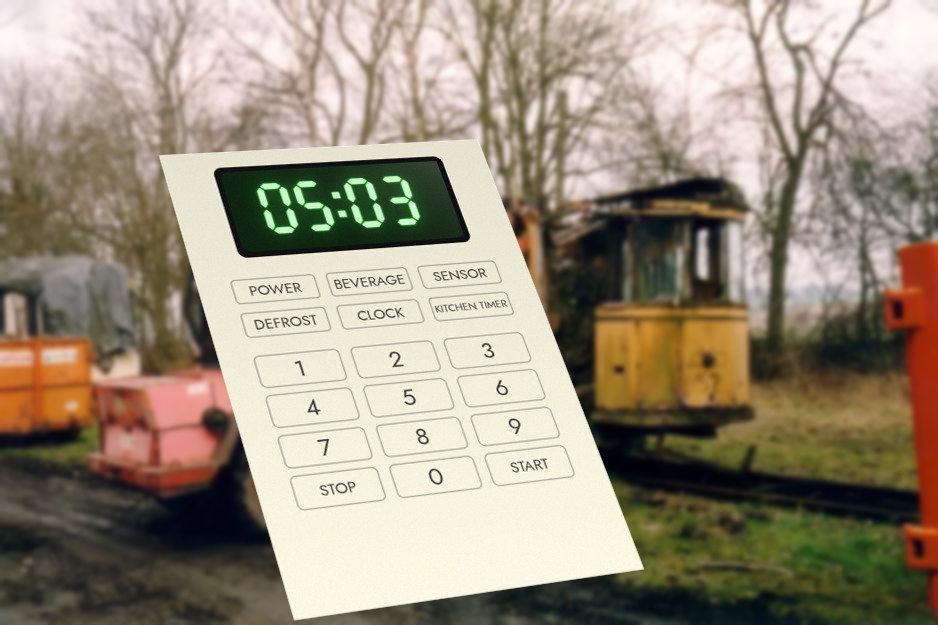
h=5 m=3
